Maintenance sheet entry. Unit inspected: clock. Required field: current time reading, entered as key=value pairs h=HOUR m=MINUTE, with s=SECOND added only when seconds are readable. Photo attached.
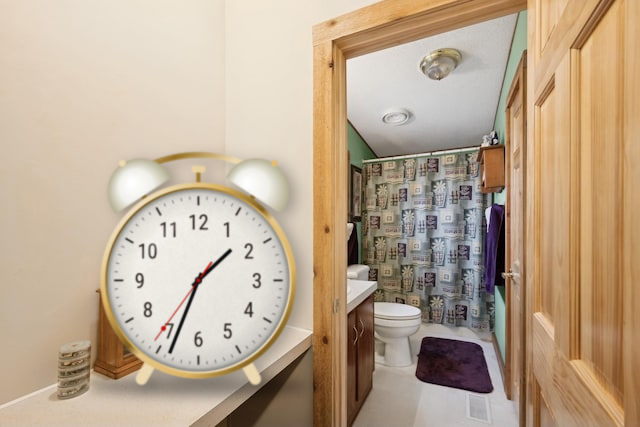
h=1 m=33 s=36
